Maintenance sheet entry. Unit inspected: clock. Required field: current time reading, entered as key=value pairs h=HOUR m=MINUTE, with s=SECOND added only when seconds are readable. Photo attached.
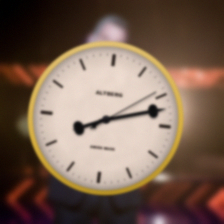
h=8 m=12 s=9
